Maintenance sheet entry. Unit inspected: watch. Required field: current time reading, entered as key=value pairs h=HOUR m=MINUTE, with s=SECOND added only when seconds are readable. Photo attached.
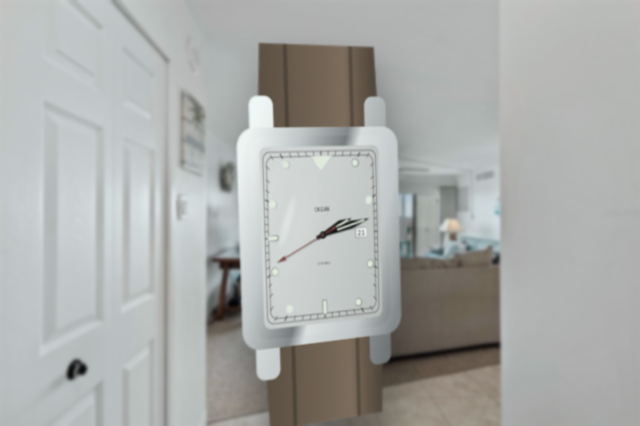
h=2 m=12 s=41
